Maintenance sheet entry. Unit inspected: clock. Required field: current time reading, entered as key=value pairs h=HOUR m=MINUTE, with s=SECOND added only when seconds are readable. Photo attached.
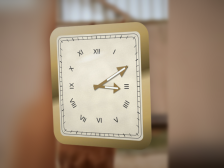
h=3 m=10
